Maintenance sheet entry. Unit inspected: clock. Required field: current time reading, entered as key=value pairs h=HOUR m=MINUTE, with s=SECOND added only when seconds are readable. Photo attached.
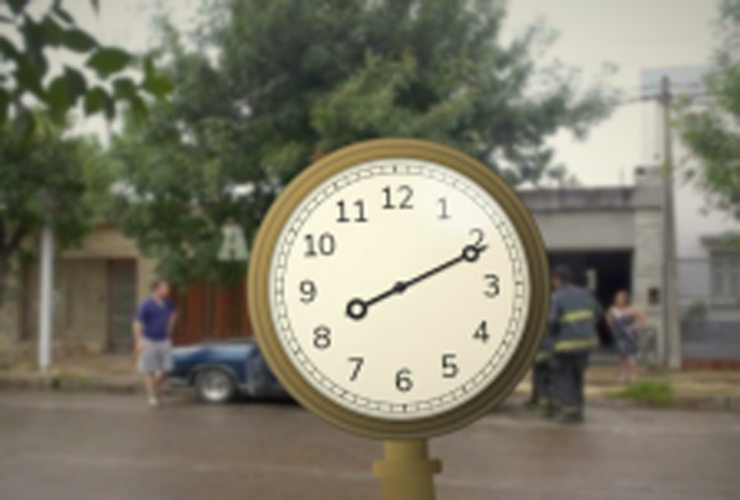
h=8 m=11
